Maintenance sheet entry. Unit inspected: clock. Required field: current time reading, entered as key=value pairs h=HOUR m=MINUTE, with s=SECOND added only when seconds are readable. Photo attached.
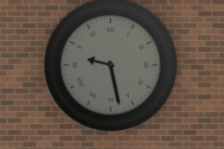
h=9 m=28
